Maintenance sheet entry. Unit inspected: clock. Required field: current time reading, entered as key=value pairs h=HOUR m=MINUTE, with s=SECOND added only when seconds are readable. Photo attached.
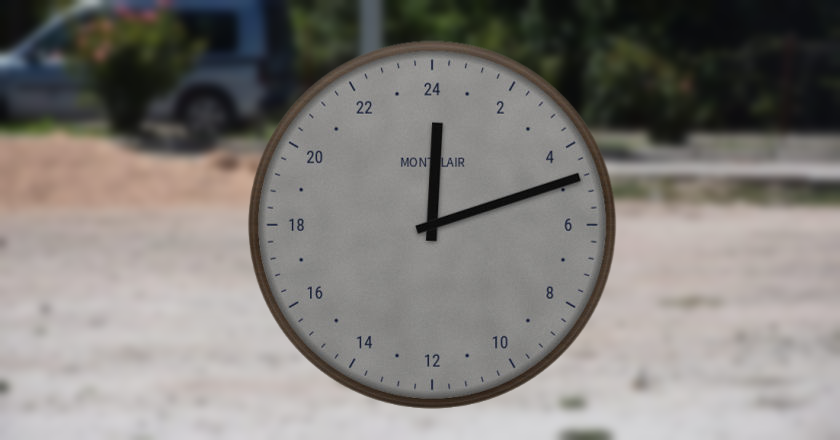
h=0 m=12
